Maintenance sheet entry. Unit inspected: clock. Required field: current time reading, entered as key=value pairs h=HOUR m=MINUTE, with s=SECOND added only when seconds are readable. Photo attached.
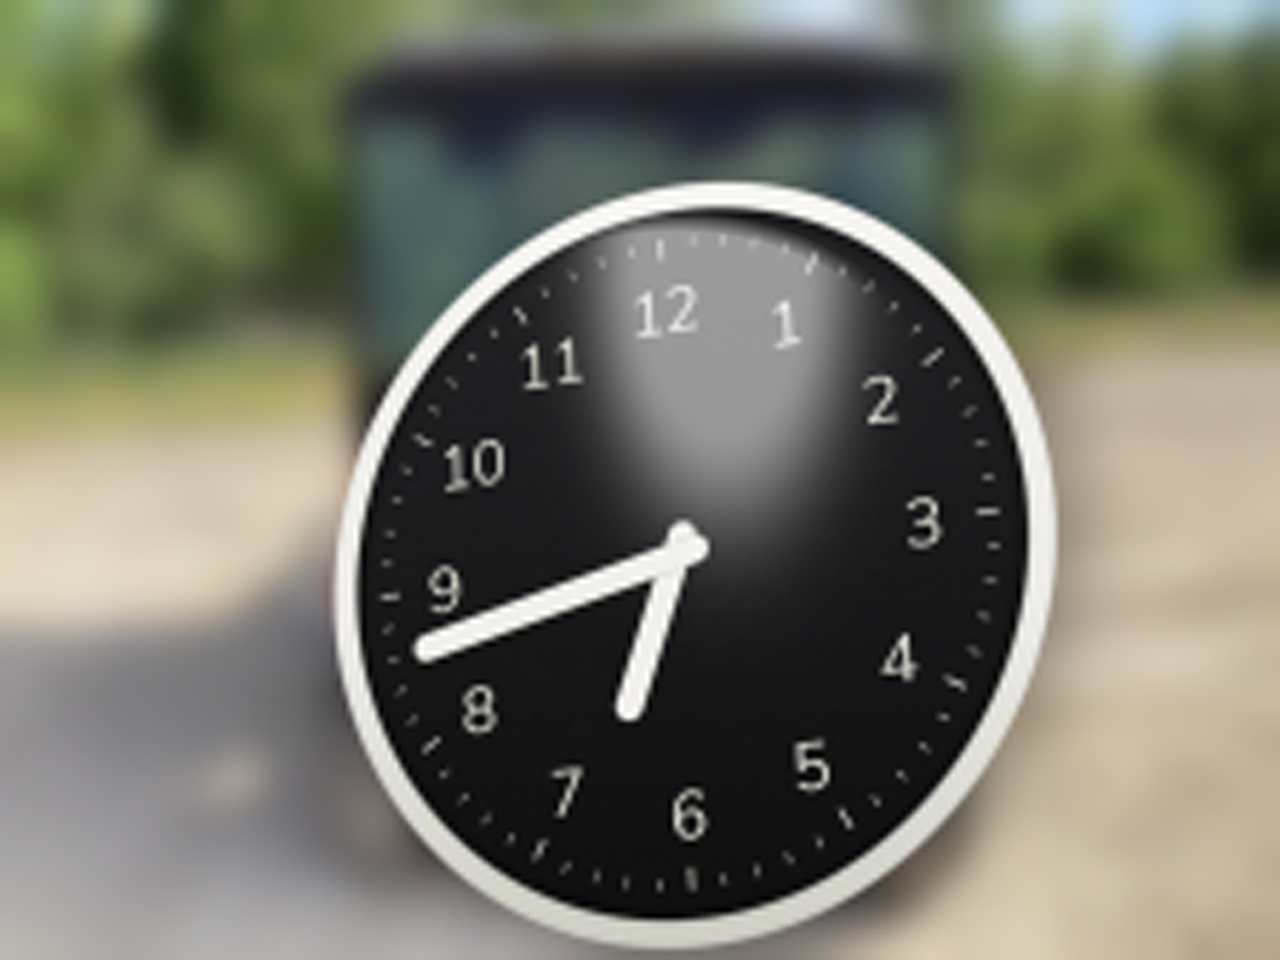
h=6 m=43
